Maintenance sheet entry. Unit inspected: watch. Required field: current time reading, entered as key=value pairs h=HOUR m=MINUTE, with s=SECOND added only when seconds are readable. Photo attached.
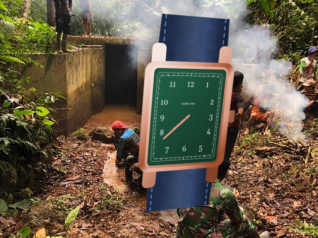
h=7 m=38
